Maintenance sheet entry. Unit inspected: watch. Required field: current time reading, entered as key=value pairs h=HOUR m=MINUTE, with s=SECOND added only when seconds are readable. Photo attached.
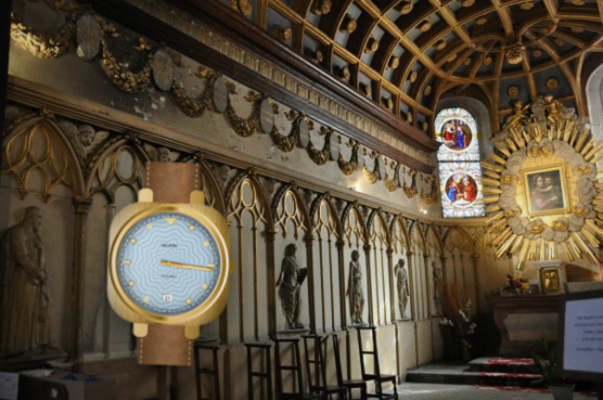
h=3 m=16
